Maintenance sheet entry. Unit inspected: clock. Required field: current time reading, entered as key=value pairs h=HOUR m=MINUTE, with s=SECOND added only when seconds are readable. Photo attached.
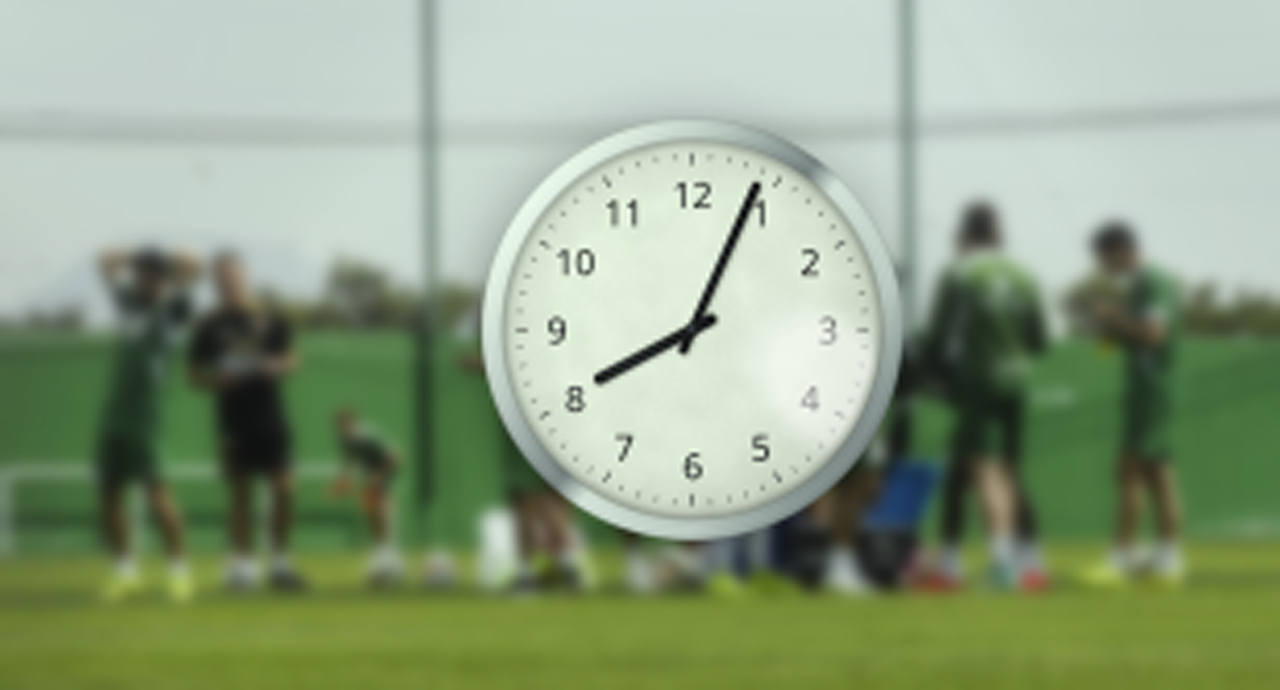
h=8 m=4
